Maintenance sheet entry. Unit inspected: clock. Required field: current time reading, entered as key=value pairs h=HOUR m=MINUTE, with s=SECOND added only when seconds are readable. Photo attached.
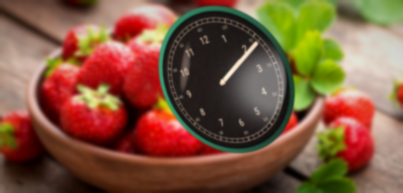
h=2 m=11
